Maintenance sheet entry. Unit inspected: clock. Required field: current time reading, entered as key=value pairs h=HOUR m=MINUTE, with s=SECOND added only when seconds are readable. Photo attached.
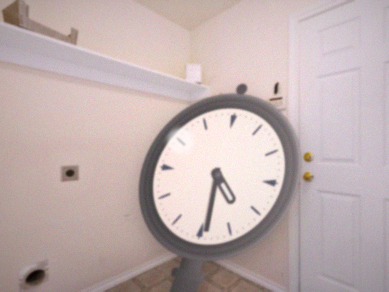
h=4 m=29
